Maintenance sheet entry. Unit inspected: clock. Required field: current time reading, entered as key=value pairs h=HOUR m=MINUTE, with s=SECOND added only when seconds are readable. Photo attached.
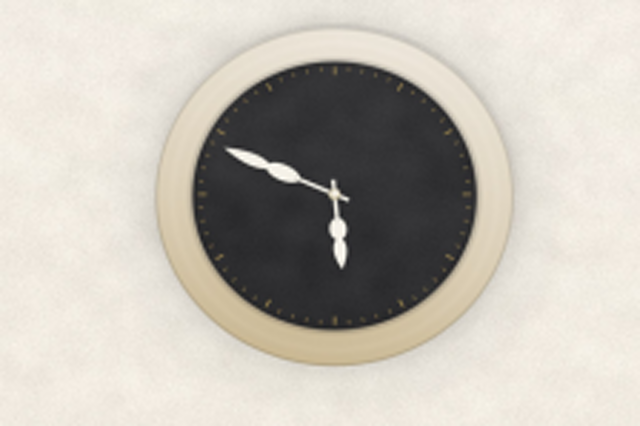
h=5 m=49
